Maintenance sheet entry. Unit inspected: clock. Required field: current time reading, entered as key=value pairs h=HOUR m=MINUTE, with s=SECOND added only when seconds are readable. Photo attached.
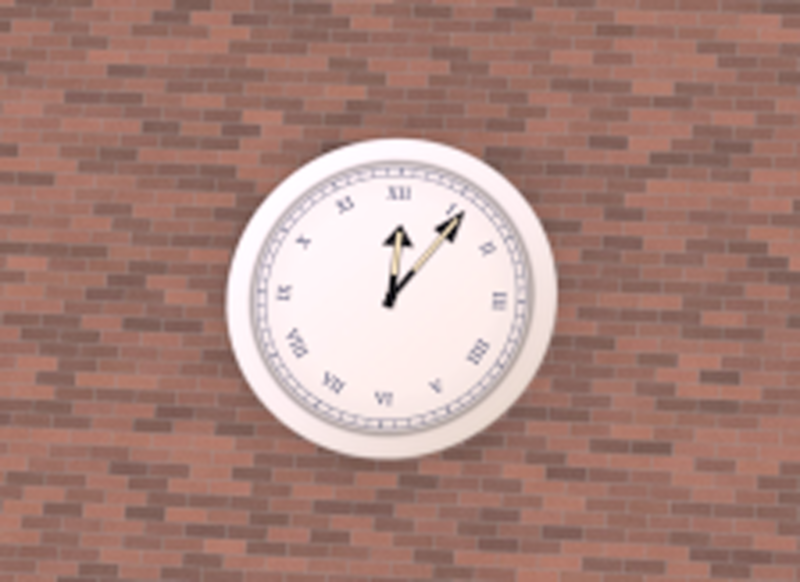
h=12 m=6
